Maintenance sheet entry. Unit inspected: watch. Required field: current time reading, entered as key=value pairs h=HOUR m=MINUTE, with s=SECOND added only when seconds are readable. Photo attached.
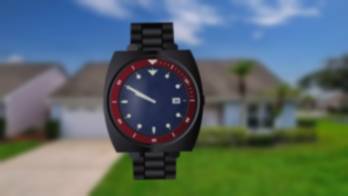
h=9 m=50
